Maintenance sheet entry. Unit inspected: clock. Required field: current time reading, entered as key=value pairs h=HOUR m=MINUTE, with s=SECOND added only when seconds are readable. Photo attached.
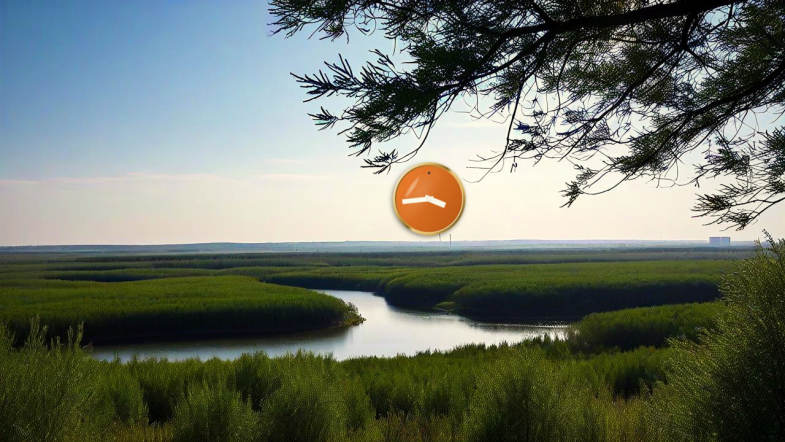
h=3 m=44
